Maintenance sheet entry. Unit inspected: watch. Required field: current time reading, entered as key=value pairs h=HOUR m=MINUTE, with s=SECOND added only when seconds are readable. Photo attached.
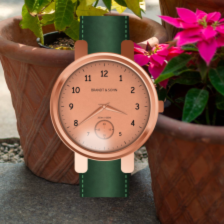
h=3 m=39
